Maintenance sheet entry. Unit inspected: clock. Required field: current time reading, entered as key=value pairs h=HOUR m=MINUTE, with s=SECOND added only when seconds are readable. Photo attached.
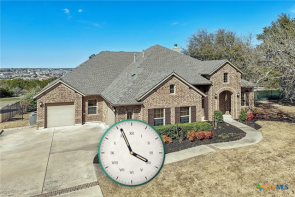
h=3 m=56
